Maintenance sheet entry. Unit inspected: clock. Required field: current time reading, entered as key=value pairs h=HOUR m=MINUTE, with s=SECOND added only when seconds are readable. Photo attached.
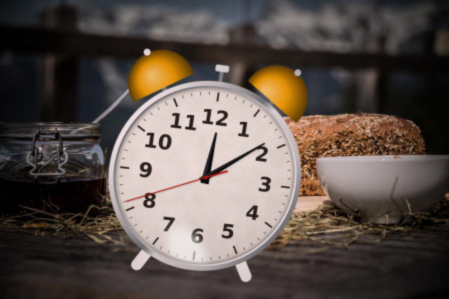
h=12 m=8 s=41
